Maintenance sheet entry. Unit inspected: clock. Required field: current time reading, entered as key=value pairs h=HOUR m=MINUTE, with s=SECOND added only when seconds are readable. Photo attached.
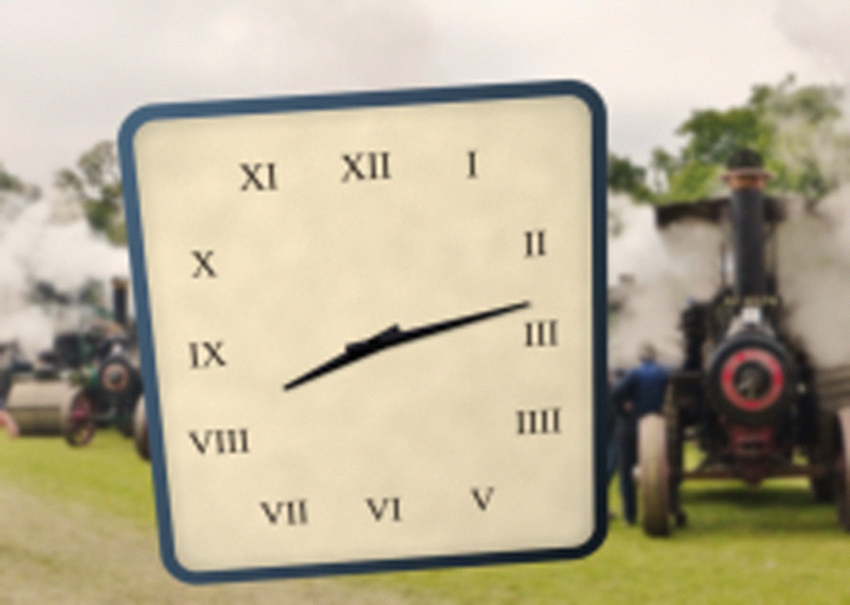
h=8 m=13
